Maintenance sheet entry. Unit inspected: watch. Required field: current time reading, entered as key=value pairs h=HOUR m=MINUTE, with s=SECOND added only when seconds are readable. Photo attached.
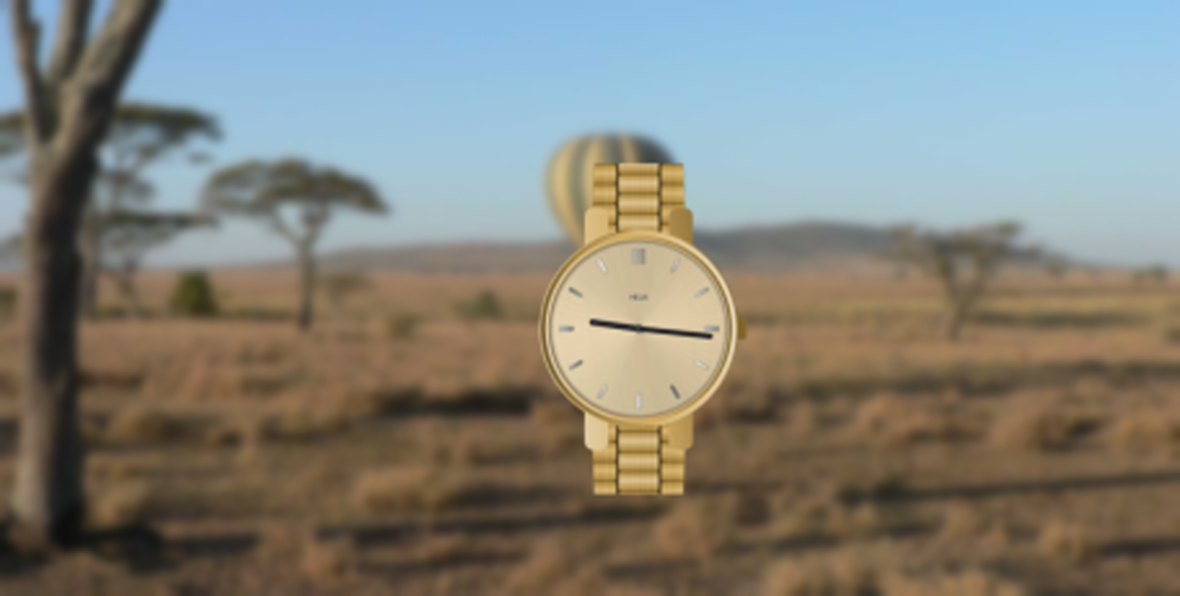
h=9 m=16
